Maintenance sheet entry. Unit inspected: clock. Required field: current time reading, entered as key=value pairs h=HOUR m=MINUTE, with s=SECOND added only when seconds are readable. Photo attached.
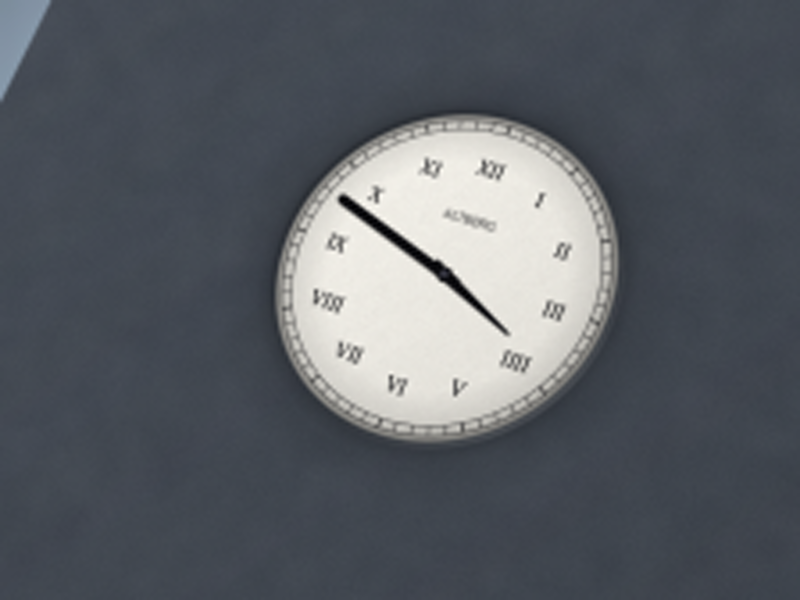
h=3 m=48
